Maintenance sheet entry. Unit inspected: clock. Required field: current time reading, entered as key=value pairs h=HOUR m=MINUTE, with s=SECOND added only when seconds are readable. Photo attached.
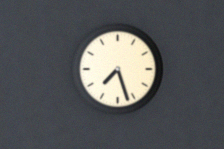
h=7 m=27
